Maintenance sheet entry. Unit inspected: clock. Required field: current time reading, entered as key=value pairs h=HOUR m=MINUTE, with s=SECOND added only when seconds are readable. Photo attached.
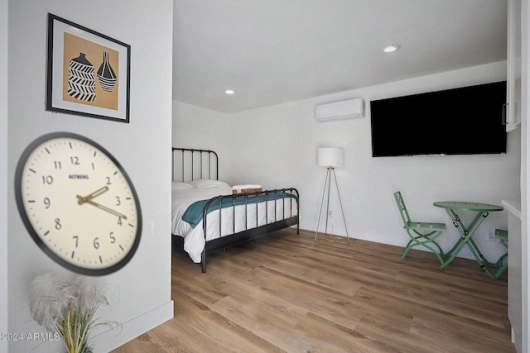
h=2 m=19
